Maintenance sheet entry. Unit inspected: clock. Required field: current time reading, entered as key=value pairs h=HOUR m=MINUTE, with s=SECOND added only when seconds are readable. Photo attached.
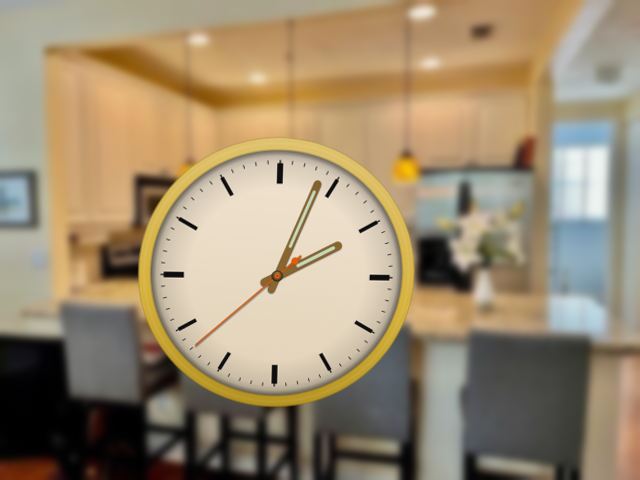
h=2 m=3 s=38
